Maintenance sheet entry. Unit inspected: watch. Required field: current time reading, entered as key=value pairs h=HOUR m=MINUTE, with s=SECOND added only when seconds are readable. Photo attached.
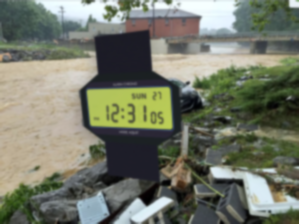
h=12 m=31 s=5
